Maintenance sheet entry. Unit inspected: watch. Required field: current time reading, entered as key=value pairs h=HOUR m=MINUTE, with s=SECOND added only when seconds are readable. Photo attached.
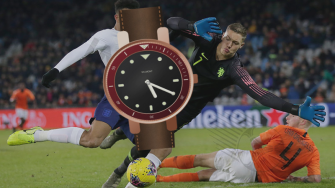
h=5 m=20
